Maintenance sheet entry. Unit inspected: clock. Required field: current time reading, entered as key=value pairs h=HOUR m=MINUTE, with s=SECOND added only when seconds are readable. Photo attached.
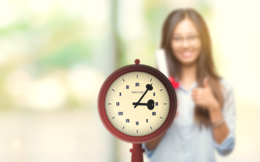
h=3 m=6
